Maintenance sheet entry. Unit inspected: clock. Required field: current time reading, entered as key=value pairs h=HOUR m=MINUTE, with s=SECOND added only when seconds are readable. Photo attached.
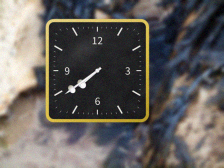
h=7 m=39
